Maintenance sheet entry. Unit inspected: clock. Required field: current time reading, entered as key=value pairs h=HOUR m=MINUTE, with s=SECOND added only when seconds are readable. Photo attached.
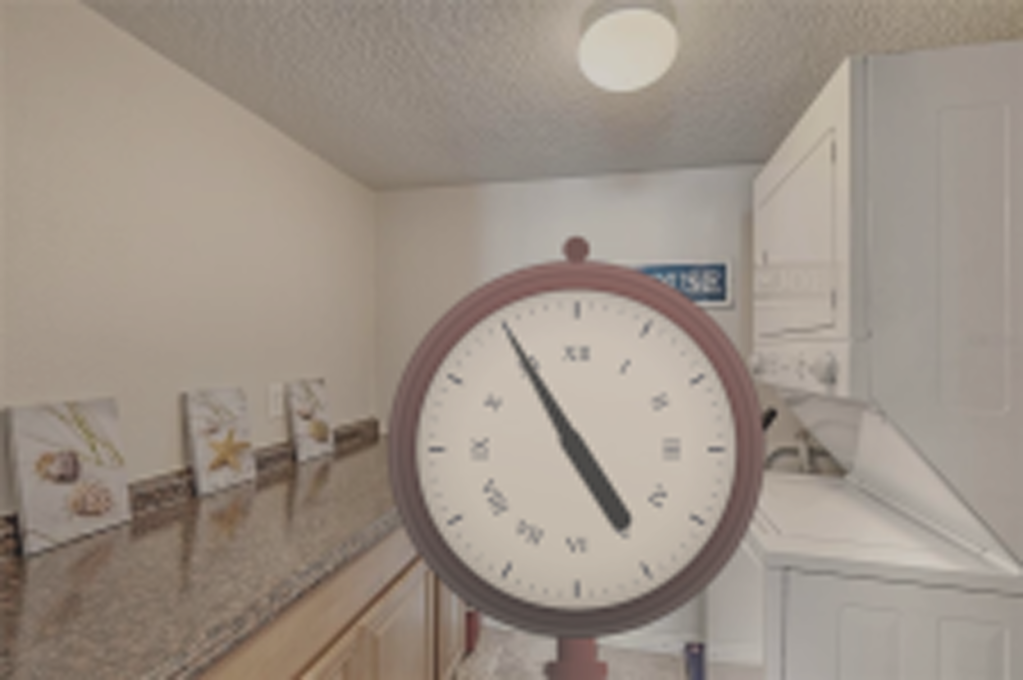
h=4 m=55
